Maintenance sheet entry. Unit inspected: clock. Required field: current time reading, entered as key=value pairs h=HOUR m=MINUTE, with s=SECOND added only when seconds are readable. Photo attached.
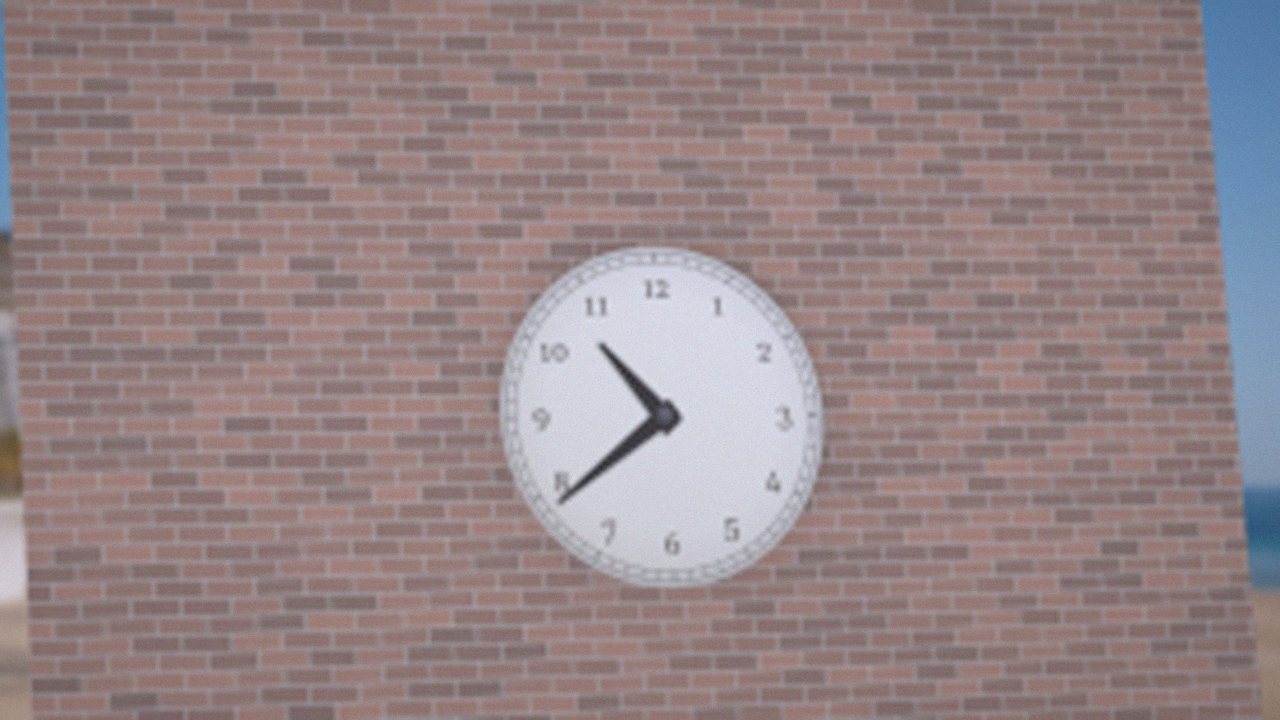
h=10 m=39
